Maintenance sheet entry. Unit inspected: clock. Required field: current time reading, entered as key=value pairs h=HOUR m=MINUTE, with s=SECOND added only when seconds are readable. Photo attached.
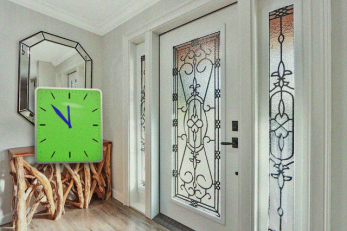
h=11 m=53
